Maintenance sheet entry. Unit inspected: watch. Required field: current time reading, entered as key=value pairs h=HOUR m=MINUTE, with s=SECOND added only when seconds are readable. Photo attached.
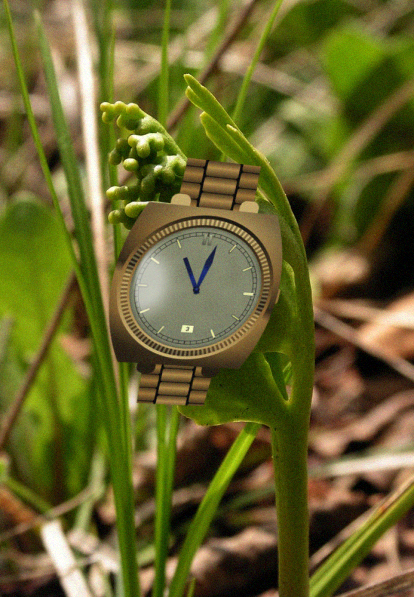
h=11 m=2
